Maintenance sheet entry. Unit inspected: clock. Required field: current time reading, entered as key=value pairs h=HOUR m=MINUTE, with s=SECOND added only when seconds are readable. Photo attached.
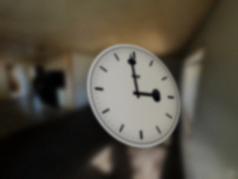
h=2 m=59
